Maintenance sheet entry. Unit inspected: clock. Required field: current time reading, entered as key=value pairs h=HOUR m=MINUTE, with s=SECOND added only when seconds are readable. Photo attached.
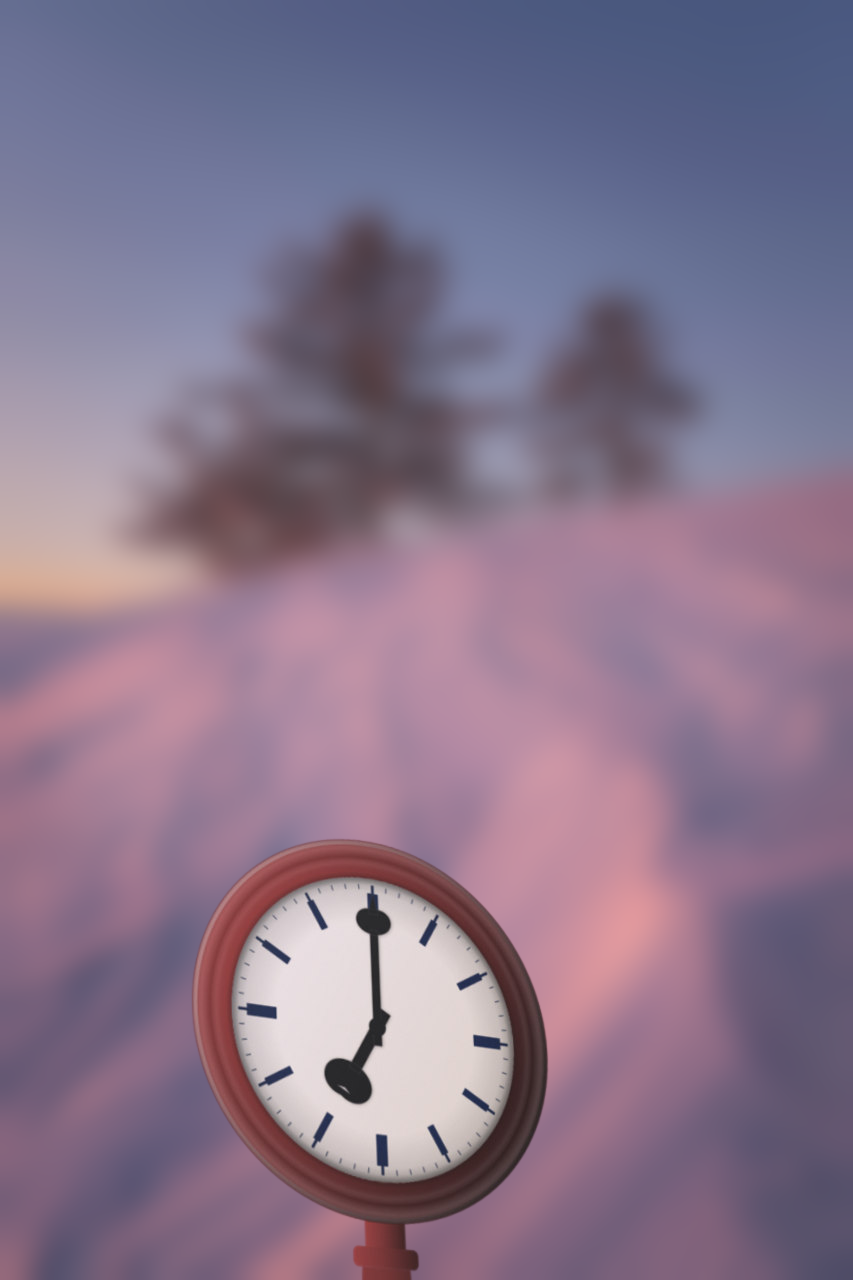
h=7 m=0
